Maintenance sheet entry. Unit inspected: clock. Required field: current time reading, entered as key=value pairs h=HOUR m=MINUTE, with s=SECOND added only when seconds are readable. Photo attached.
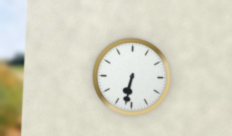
h=6 m=32
